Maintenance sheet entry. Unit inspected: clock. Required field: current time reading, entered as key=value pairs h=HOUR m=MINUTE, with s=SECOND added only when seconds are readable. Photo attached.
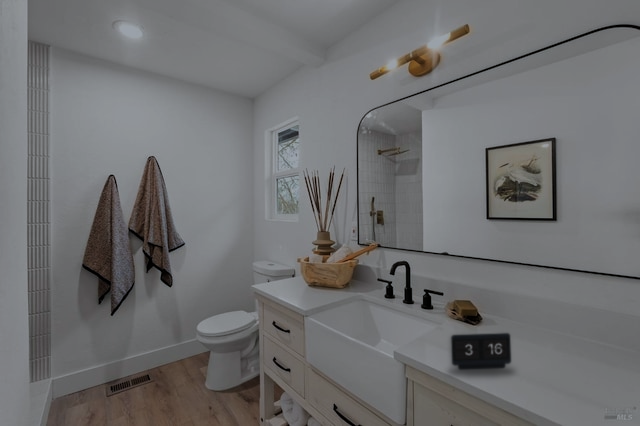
h=3 m=16
